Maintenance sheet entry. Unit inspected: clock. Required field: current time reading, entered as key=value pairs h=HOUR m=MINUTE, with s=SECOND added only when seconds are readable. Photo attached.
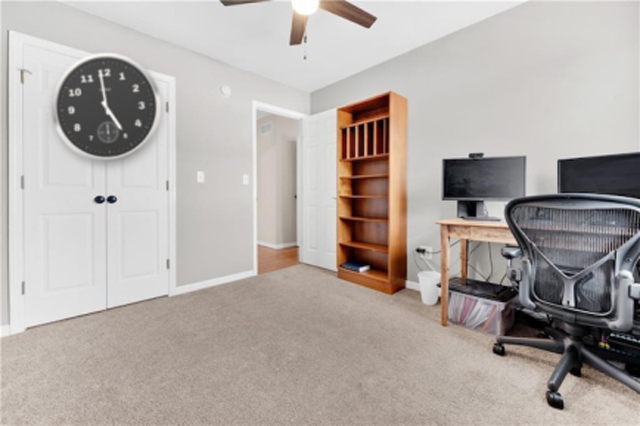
h=4 m=59
